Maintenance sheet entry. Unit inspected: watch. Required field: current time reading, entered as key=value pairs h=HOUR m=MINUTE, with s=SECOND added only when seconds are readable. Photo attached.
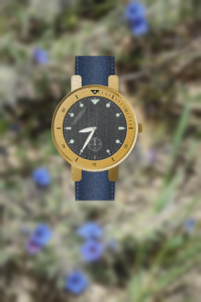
h=8 m=35
